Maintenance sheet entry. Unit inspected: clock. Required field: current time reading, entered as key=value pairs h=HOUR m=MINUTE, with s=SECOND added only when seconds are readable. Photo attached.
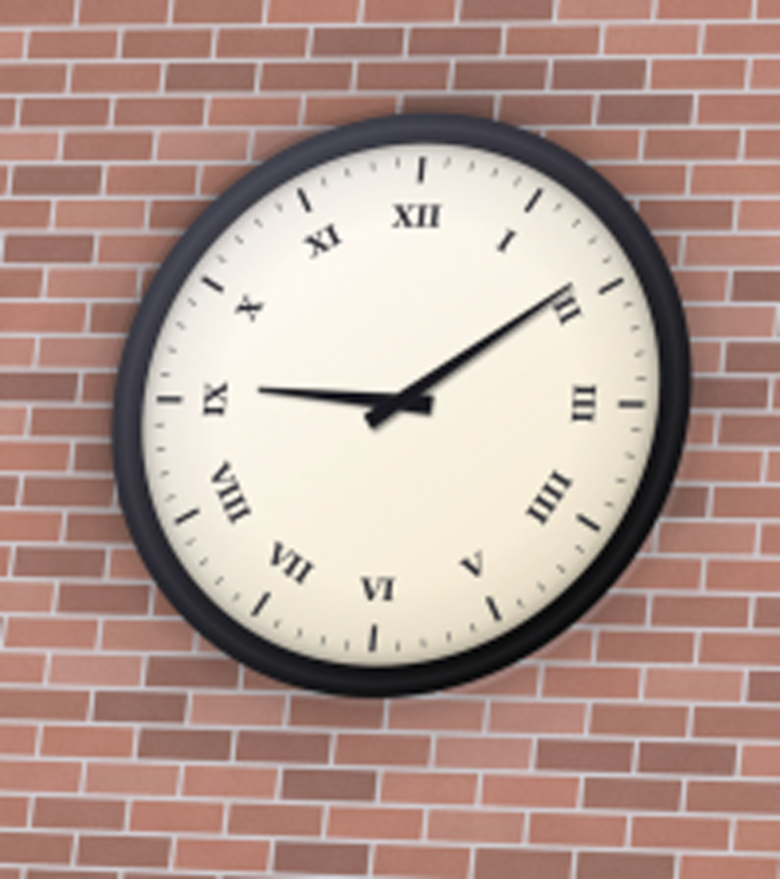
h=9 m=9
